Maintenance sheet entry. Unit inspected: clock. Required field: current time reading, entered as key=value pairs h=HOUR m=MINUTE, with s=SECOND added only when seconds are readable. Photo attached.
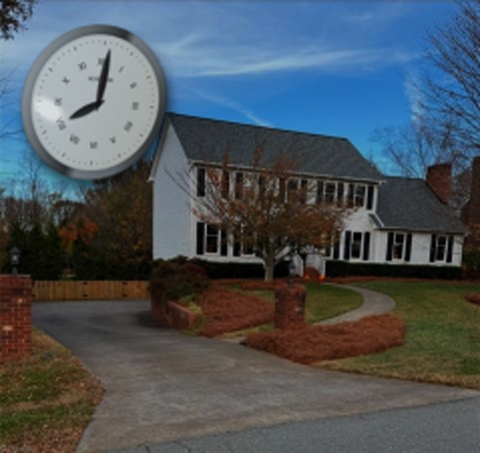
h=8 m=1
